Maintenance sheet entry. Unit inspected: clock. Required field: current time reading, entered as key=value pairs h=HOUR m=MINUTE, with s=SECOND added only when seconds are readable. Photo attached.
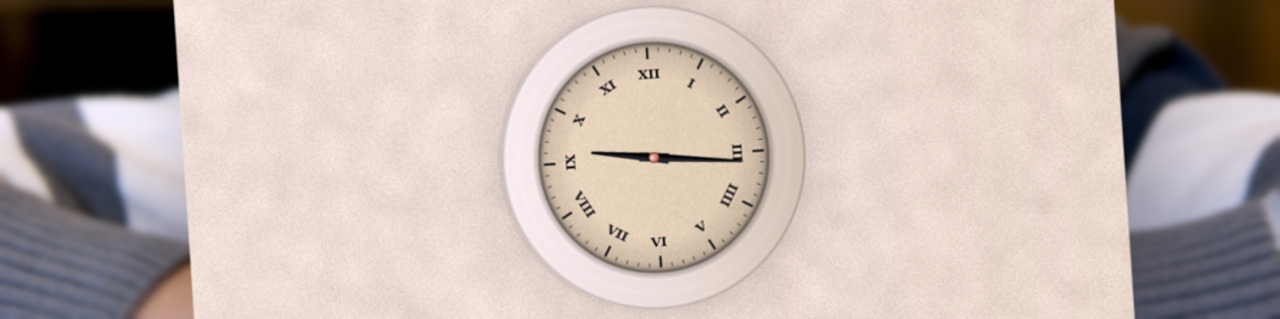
h=9 m=16
